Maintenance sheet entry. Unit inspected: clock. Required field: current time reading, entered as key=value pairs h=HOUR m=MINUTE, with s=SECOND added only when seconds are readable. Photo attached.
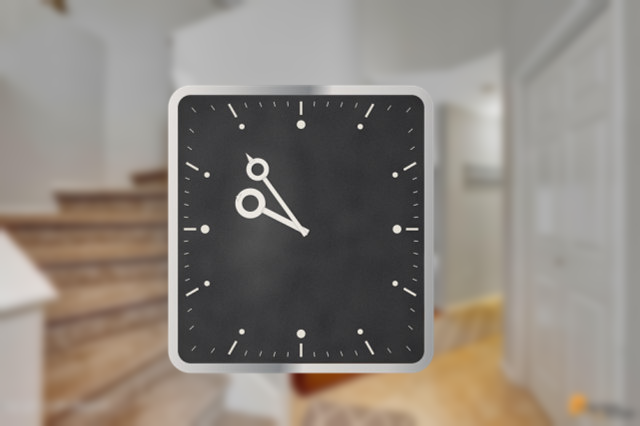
h=9 m=54
